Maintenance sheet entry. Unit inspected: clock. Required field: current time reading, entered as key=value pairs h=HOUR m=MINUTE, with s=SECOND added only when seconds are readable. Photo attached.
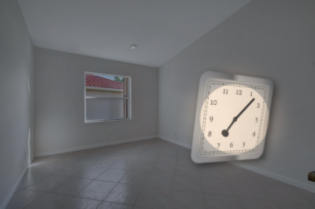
h=7 m=7
